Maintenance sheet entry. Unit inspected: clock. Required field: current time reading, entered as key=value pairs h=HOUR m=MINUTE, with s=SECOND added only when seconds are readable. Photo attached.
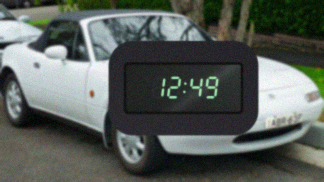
h=12 m=49
